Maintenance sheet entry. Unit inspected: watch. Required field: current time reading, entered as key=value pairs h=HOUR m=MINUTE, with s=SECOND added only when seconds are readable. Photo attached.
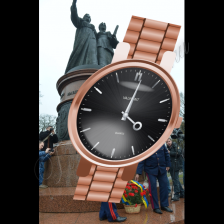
h=4 m=1
